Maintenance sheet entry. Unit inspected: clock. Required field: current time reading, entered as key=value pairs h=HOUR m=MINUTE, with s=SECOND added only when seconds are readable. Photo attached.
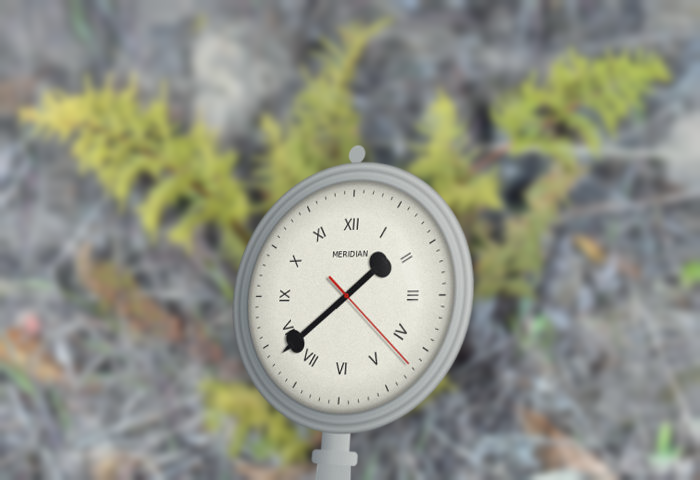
h=1 m=38 s=22
